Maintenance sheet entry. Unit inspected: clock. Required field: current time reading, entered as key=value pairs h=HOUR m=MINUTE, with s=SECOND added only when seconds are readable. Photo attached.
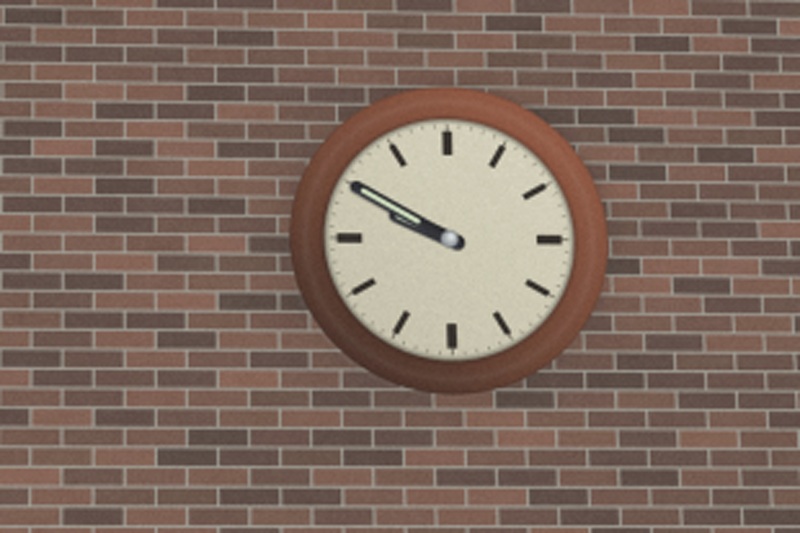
h=9 m=50
